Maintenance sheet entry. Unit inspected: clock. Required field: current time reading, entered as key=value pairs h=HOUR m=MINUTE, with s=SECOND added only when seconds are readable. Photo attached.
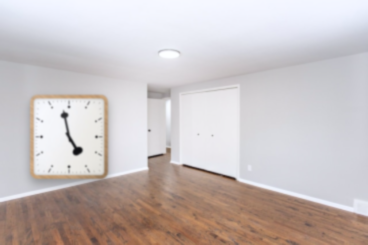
h=4 m=58
